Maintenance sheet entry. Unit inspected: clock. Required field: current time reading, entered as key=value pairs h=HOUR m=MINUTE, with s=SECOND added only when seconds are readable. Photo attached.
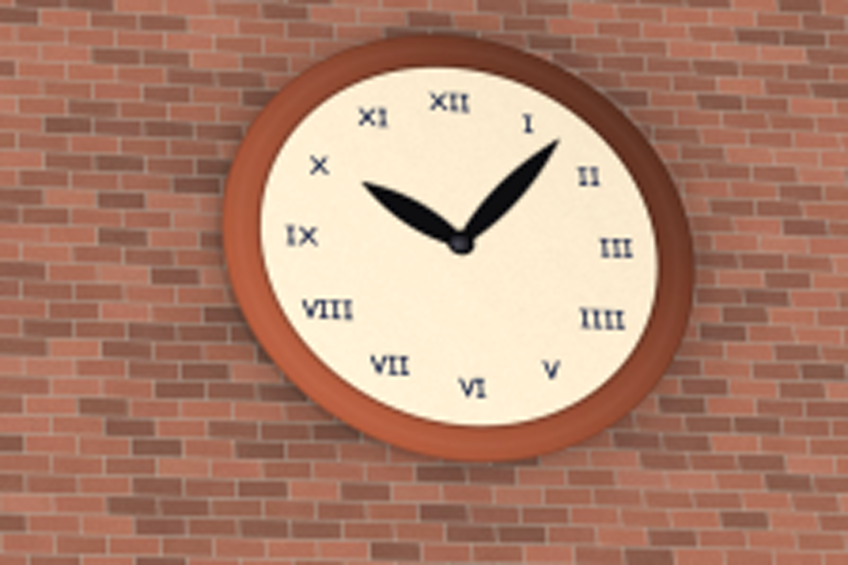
h=10 m=7
